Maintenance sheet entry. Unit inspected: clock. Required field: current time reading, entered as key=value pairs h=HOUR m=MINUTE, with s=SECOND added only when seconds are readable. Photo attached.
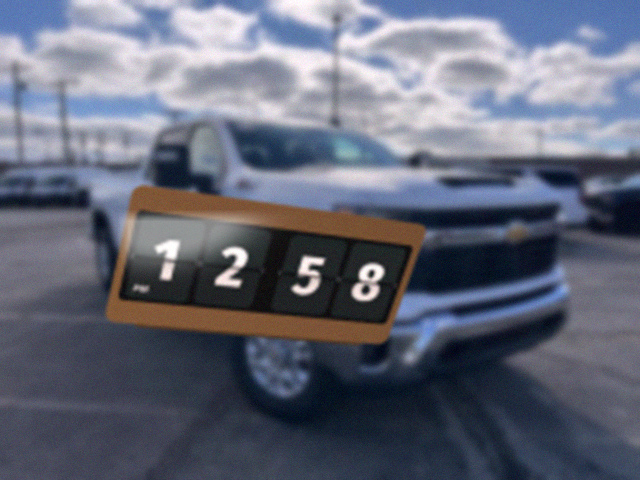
h=12 m=58
